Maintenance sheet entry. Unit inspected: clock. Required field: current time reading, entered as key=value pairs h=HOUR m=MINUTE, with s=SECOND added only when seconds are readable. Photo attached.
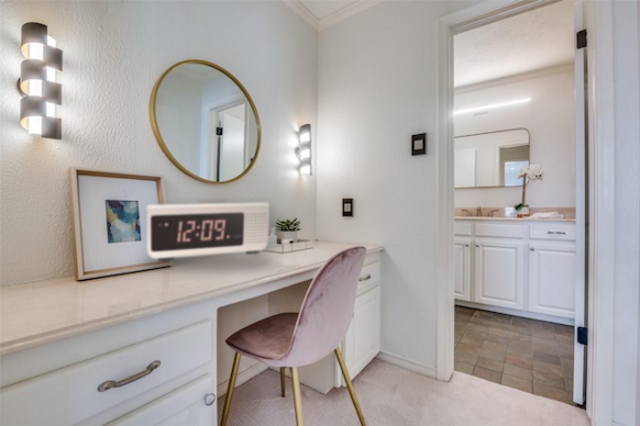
h=12 m=9
